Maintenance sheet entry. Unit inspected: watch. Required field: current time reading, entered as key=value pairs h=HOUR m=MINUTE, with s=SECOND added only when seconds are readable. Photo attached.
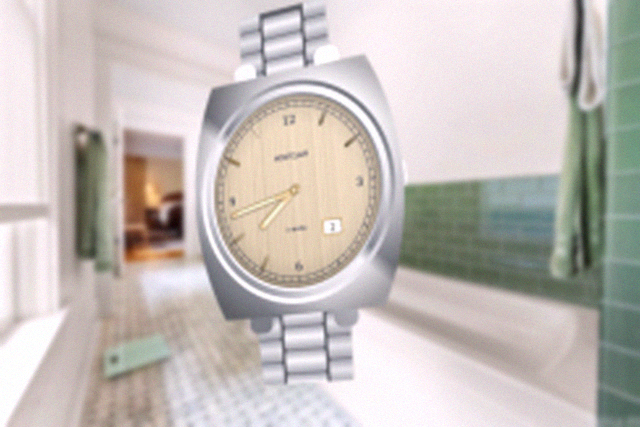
h=7 m=43
